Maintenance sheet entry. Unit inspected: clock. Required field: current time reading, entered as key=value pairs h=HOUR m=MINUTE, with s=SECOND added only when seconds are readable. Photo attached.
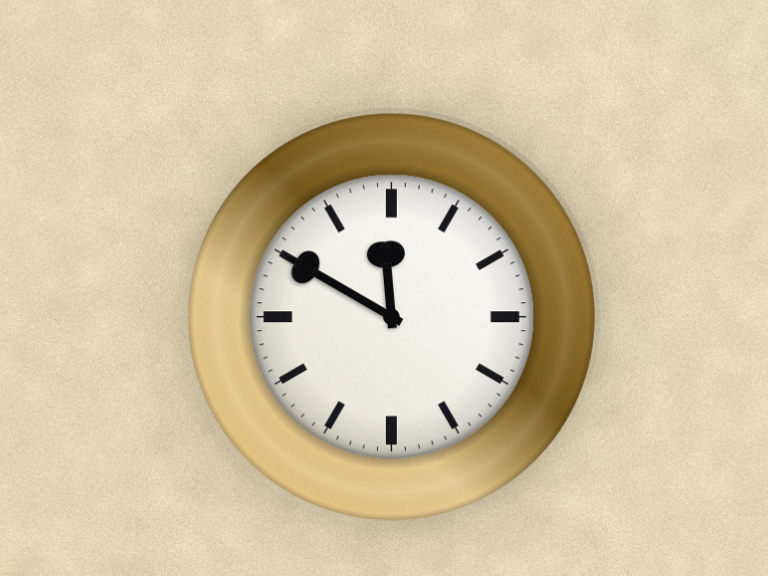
h=11 m=50
